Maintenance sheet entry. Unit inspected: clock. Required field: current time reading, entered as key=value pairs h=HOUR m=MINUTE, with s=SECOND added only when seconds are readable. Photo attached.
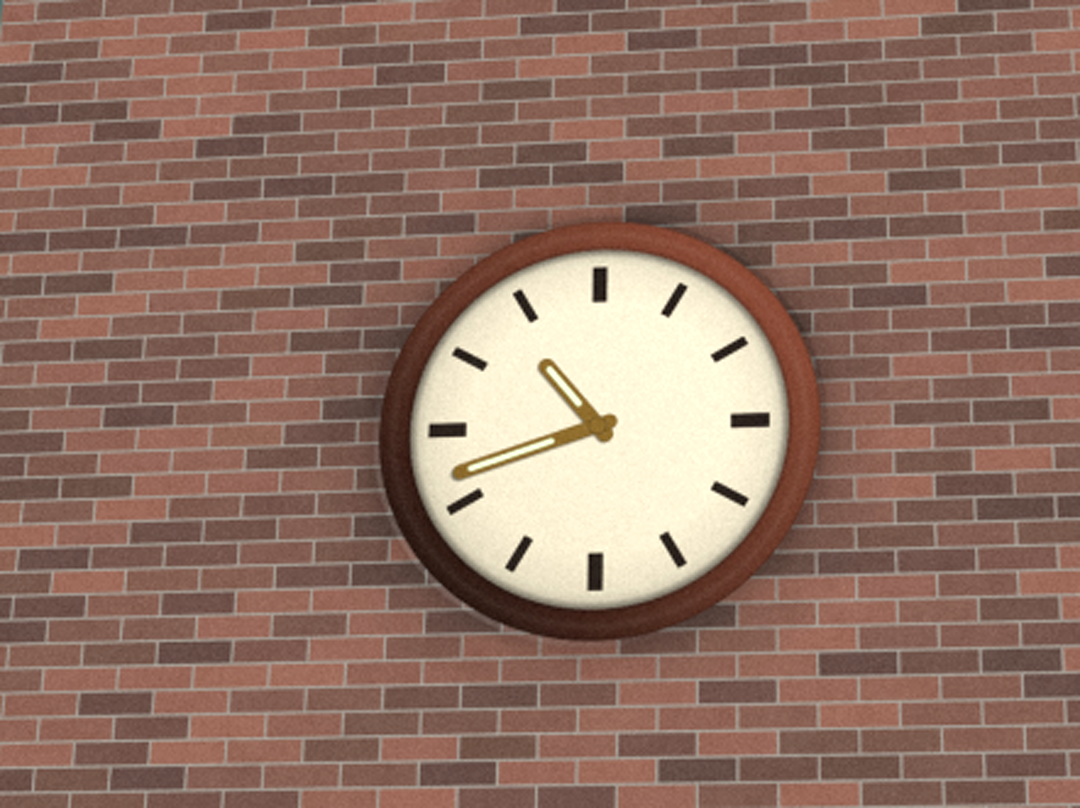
h=10 m=42
